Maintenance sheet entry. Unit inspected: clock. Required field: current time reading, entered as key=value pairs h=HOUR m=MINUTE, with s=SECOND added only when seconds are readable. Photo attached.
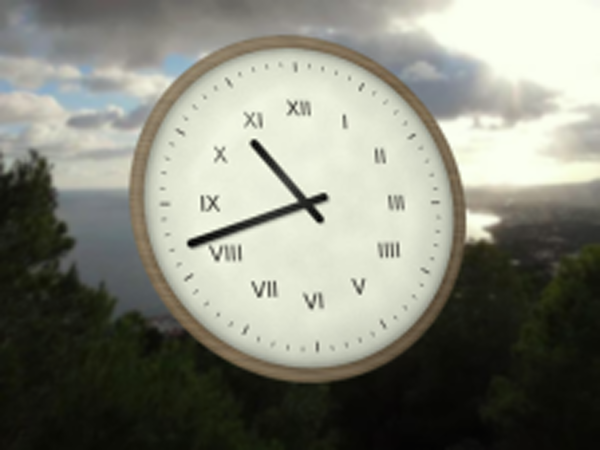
h=10 m=42
